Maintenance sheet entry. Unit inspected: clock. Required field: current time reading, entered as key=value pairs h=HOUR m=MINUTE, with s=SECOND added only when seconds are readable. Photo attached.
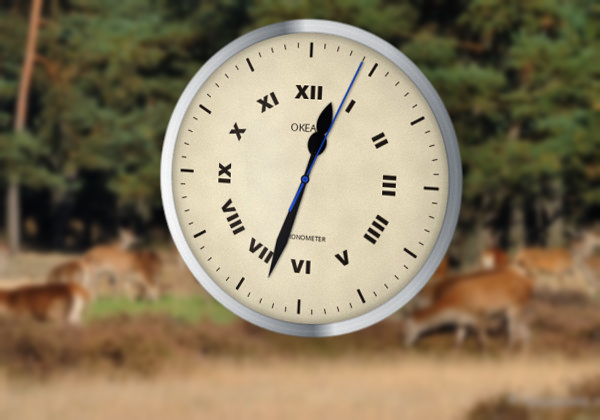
h=12 m=33 s=4
